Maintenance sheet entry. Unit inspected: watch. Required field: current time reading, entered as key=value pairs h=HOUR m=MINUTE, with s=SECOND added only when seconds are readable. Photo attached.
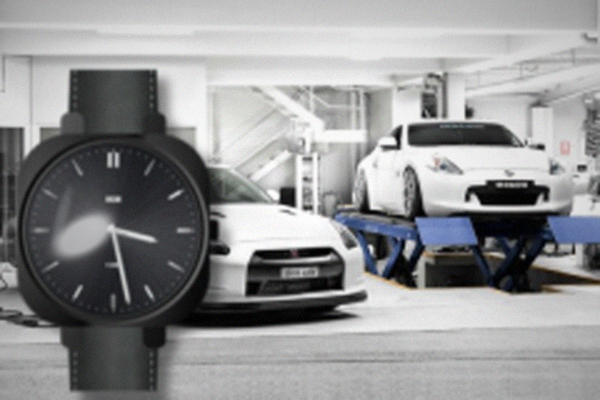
h=3 m=28
